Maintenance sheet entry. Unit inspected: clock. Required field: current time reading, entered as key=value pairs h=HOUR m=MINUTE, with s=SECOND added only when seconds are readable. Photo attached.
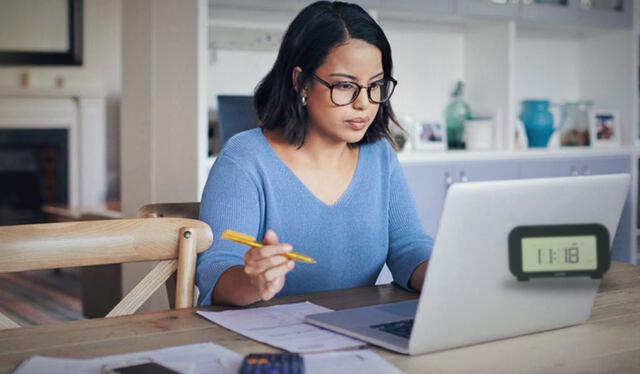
h=11 m=18
